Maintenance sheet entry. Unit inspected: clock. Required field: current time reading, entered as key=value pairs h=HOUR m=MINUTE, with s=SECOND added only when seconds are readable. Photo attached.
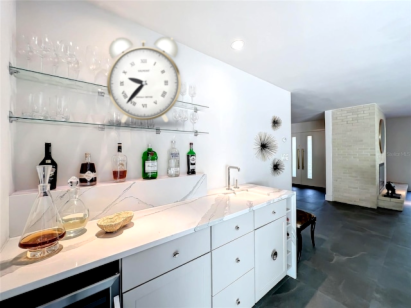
h=9 m=37
